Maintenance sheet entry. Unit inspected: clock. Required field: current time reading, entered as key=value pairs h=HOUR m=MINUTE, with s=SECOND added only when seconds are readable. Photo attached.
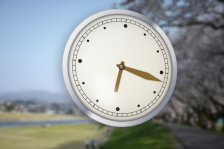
h=6 m=17
